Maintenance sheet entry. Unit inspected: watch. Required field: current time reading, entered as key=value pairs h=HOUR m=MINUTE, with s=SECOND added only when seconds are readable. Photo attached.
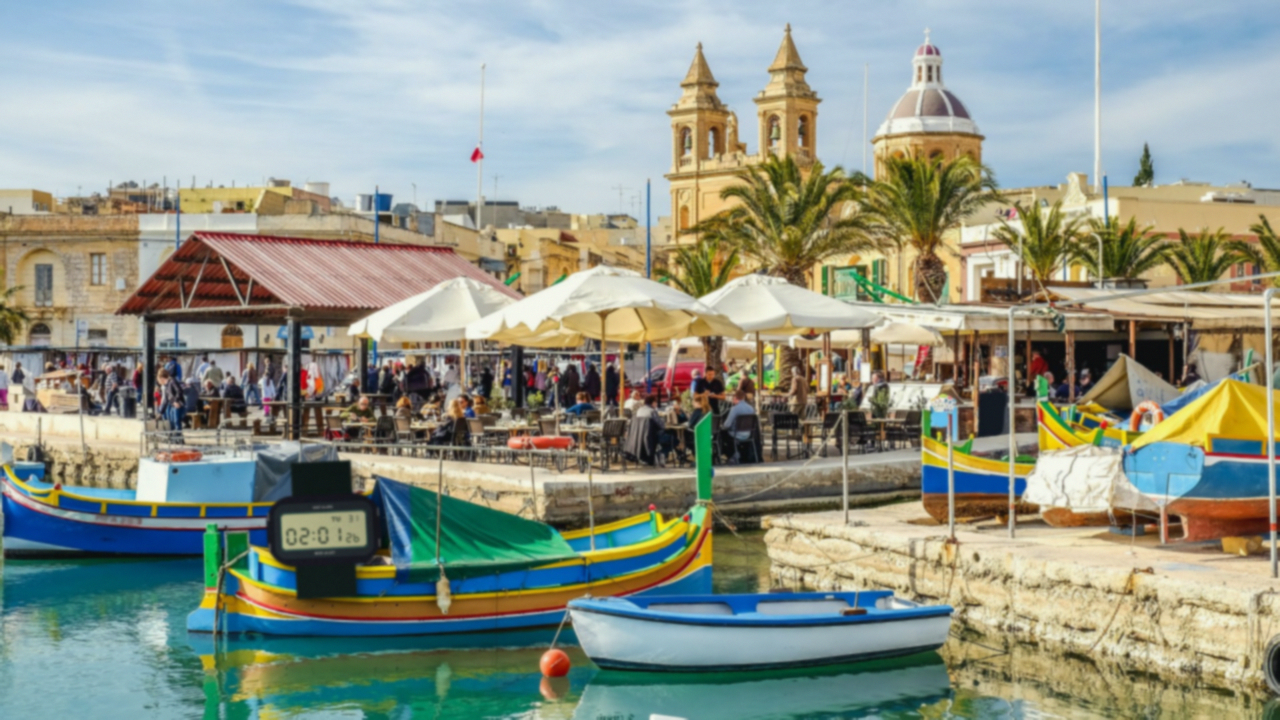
h=2 m=1
